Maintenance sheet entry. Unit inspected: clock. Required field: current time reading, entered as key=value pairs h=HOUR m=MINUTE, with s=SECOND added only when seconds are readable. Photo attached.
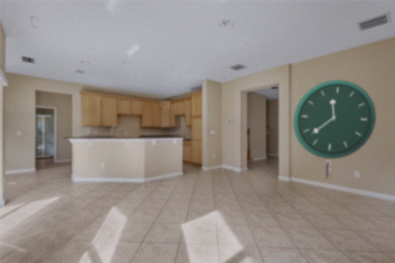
h=11 m=38
